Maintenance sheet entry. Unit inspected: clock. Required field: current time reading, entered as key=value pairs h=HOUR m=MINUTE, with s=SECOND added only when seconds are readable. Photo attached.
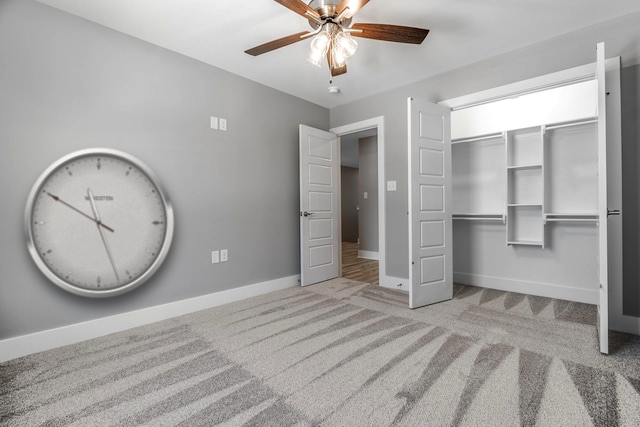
h=11 m=26 s=50
